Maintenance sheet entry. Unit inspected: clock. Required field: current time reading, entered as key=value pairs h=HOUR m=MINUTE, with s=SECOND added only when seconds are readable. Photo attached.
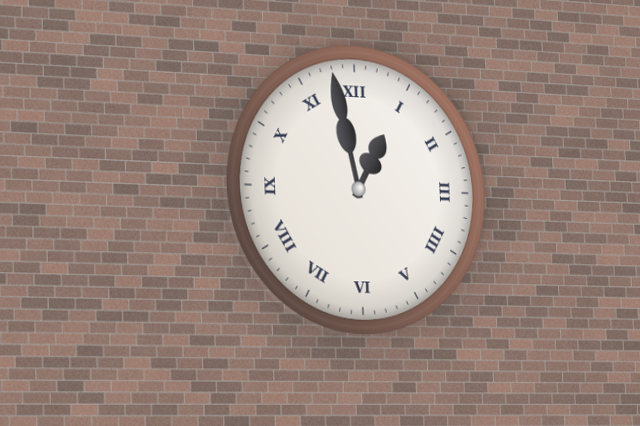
h=12 m=58
